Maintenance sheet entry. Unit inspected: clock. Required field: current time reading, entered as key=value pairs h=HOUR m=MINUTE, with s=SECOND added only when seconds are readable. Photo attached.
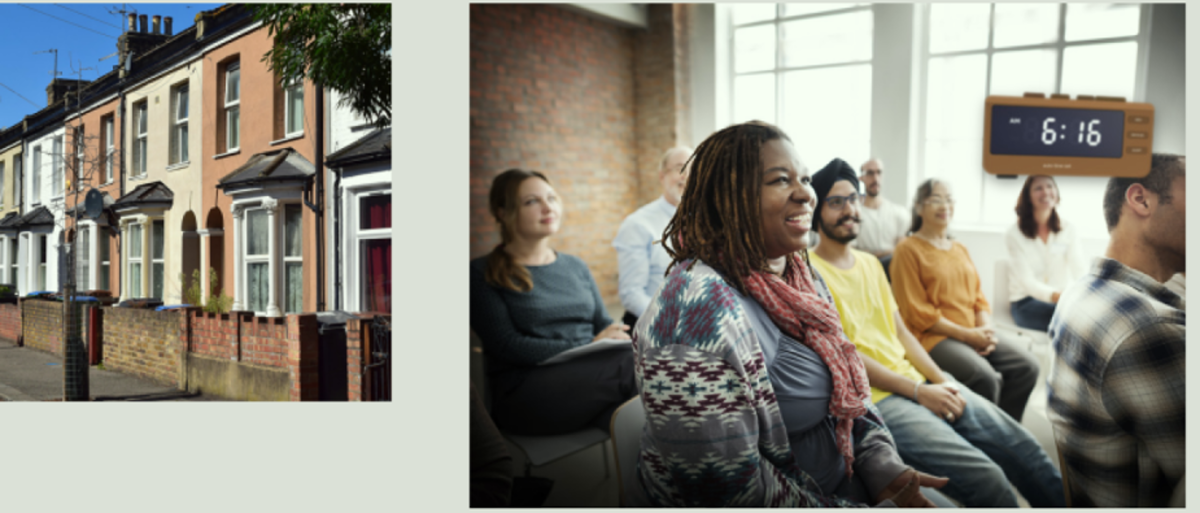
h=6 m=16
